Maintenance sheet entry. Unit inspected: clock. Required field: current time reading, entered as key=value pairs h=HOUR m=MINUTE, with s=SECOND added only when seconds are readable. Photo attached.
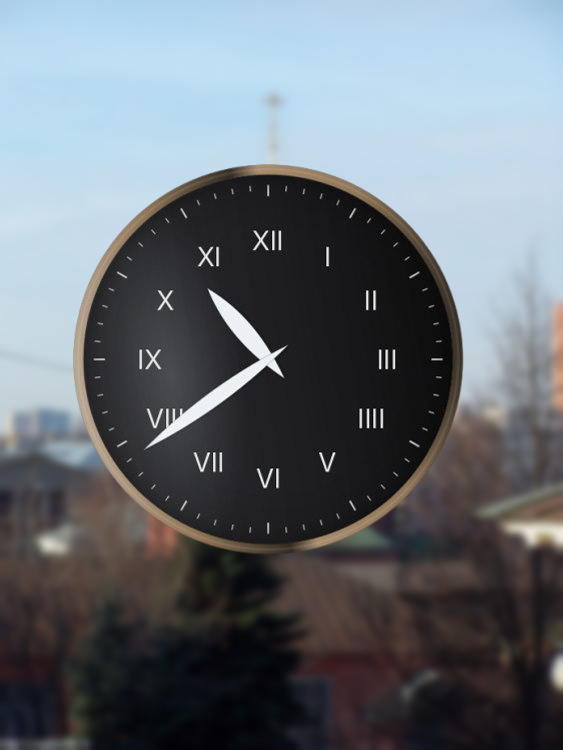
h=10 m=39
